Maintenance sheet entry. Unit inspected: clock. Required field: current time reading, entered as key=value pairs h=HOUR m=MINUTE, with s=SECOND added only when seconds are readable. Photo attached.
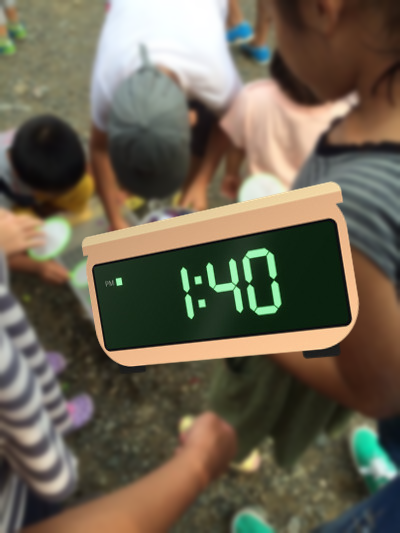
h=1 m=40
